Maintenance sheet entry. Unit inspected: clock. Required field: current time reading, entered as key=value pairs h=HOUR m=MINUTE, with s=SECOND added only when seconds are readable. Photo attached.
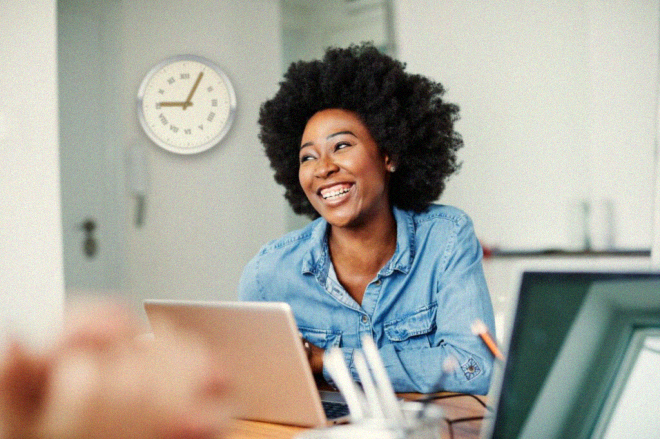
h=9 m=5
